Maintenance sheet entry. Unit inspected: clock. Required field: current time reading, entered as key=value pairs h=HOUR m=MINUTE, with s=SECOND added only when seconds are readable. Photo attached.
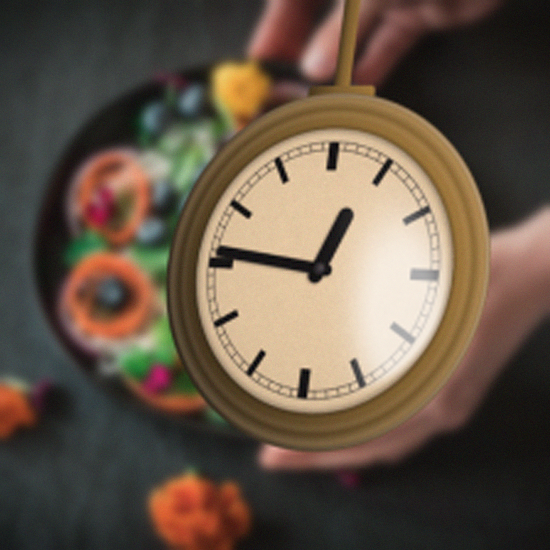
h=12 m=46
